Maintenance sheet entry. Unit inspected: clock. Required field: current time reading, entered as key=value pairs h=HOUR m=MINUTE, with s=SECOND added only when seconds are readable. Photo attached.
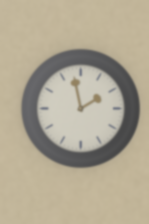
h=1 m=58
